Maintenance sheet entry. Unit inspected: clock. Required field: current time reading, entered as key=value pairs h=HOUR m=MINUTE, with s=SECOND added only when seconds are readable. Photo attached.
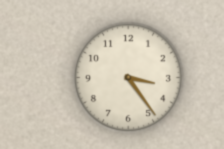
h=3 m=24
